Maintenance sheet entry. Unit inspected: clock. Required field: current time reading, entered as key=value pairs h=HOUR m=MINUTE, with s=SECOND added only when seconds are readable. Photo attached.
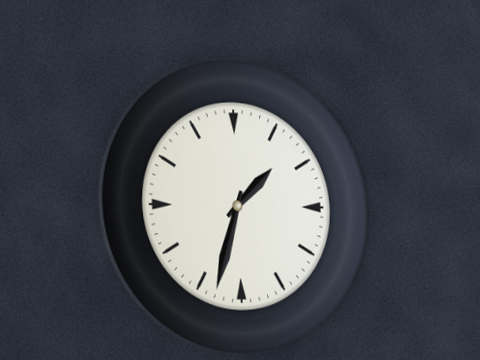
h=1 m=33
